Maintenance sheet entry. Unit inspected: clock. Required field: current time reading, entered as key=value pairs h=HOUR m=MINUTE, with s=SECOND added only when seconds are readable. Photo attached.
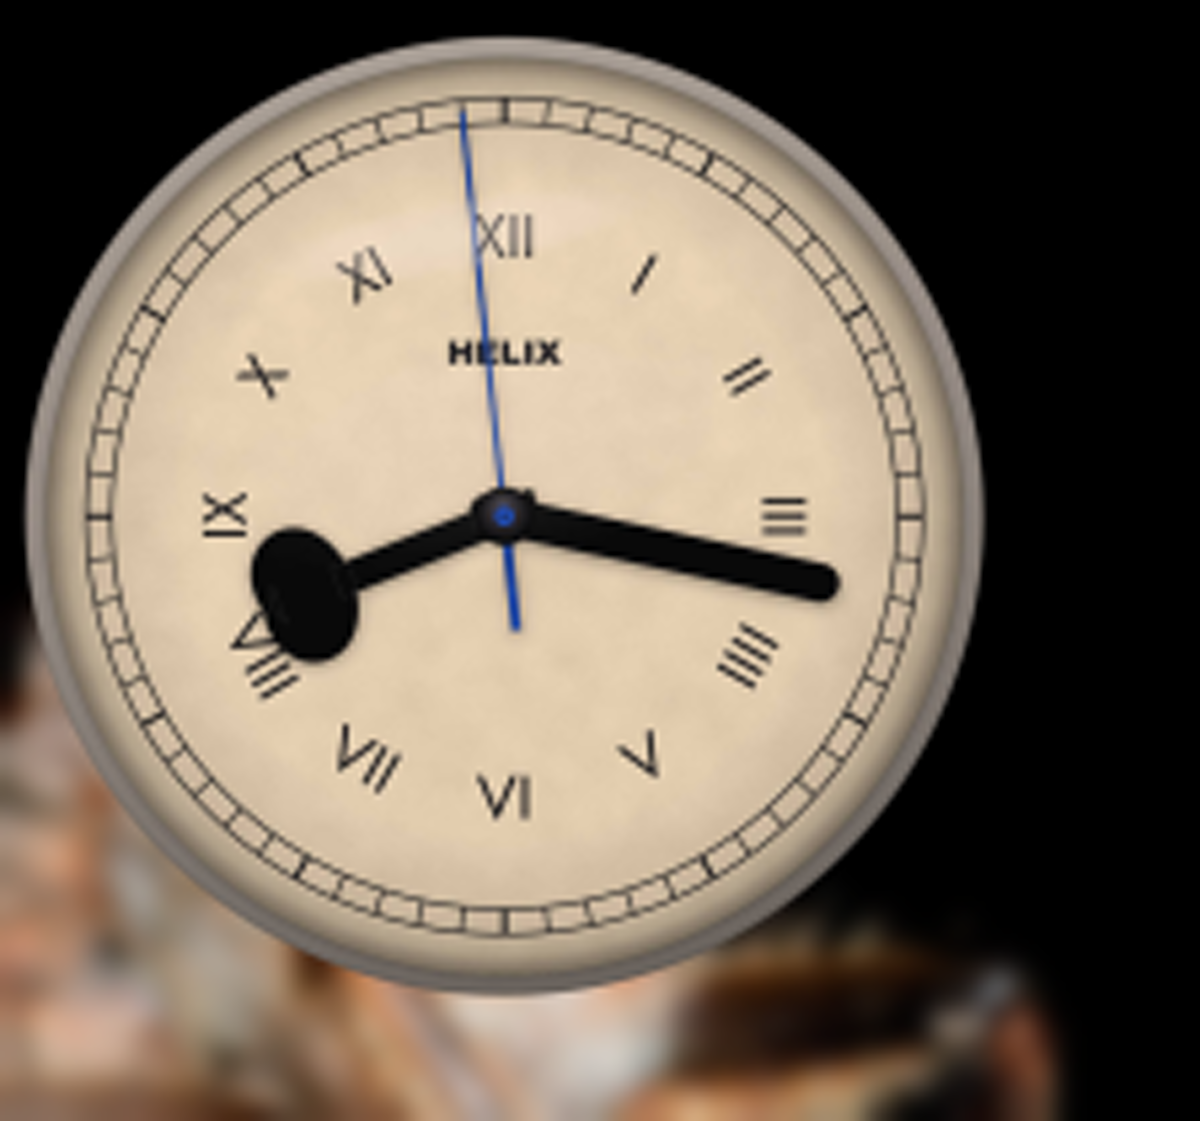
h=8 m=16 s=59
